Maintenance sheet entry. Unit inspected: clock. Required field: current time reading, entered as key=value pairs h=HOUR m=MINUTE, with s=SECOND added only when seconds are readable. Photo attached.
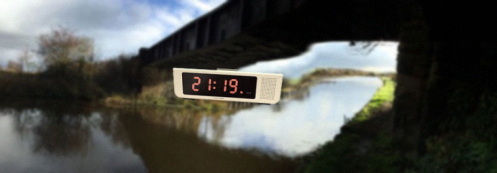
h=21 m=19
